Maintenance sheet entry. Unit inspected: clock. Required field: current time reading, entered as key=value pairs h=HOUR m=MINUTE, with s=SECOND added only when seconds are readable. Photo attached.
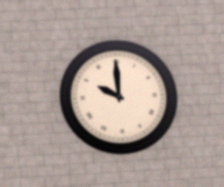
h=10 m=0
